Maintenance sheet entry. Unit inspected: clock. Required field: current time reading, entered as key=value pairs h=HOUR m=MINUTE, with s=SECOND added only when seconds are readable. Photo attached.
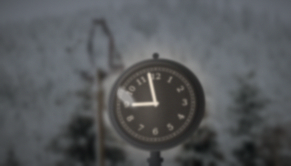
h=8 m=58
